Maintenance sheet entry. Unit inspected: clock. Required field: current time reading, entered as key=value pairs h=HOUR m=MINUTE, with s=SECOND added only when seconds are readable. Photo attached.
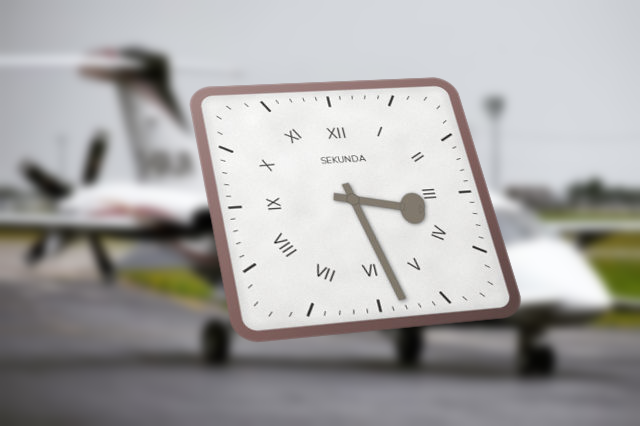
h=3 m=28
